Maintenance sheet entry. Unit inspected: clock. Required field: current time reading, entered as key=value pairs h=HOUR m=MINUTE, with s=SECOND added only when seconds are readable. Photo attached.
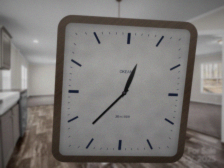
h=12 m=37
